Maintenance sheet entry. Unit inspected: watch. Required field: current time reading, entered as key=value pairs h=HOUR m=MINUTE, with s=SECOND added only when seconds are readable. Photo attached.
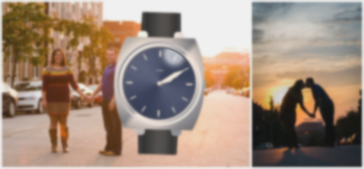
h=2 m=10
